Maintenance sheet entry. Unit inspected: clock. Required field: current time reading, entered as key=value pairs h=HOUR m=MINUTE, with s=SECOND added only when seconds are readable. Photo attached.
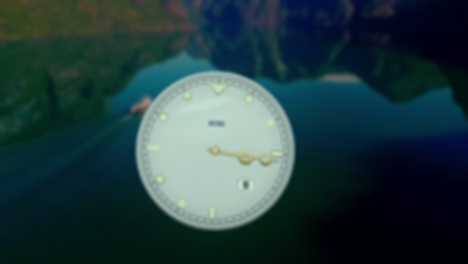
h=3 m=16
